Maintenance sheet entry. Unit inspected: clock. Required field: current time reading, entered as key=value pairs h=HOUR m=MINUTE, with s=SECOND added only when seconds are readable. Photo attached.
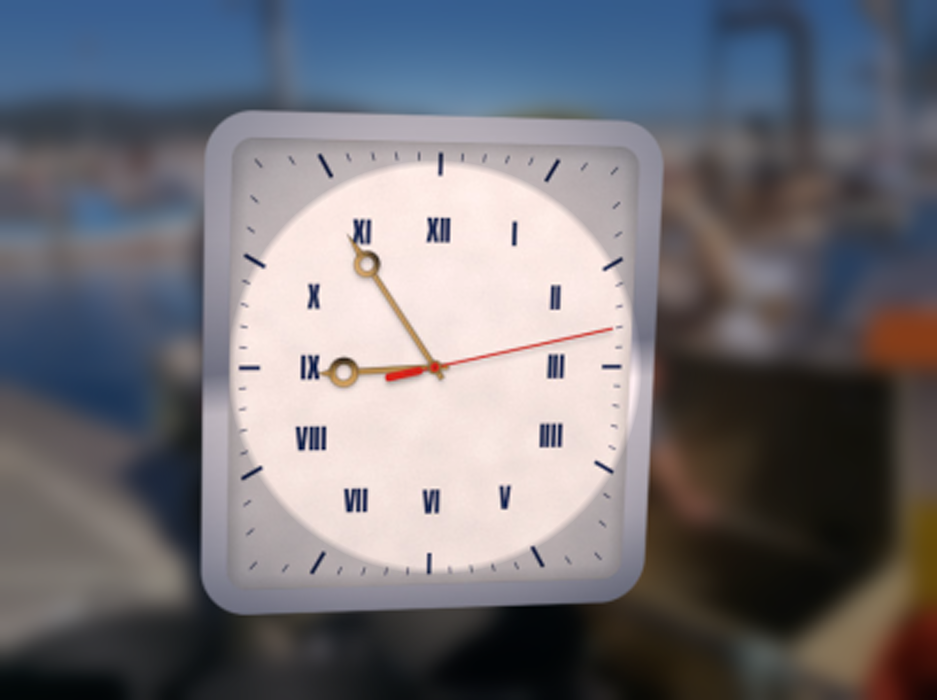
h=8 m=54 s=13
